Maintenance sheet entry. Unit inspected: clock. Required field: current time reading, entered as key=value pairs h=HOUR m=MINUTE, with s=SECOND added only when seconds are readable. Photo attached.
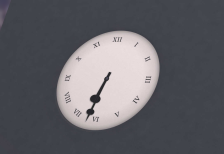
h=6 m=32
